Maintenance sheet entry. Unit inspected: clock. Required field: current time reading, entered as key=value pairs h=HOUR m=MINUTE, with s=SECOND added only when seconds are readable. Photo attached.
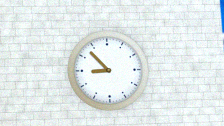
h=8 m=53
